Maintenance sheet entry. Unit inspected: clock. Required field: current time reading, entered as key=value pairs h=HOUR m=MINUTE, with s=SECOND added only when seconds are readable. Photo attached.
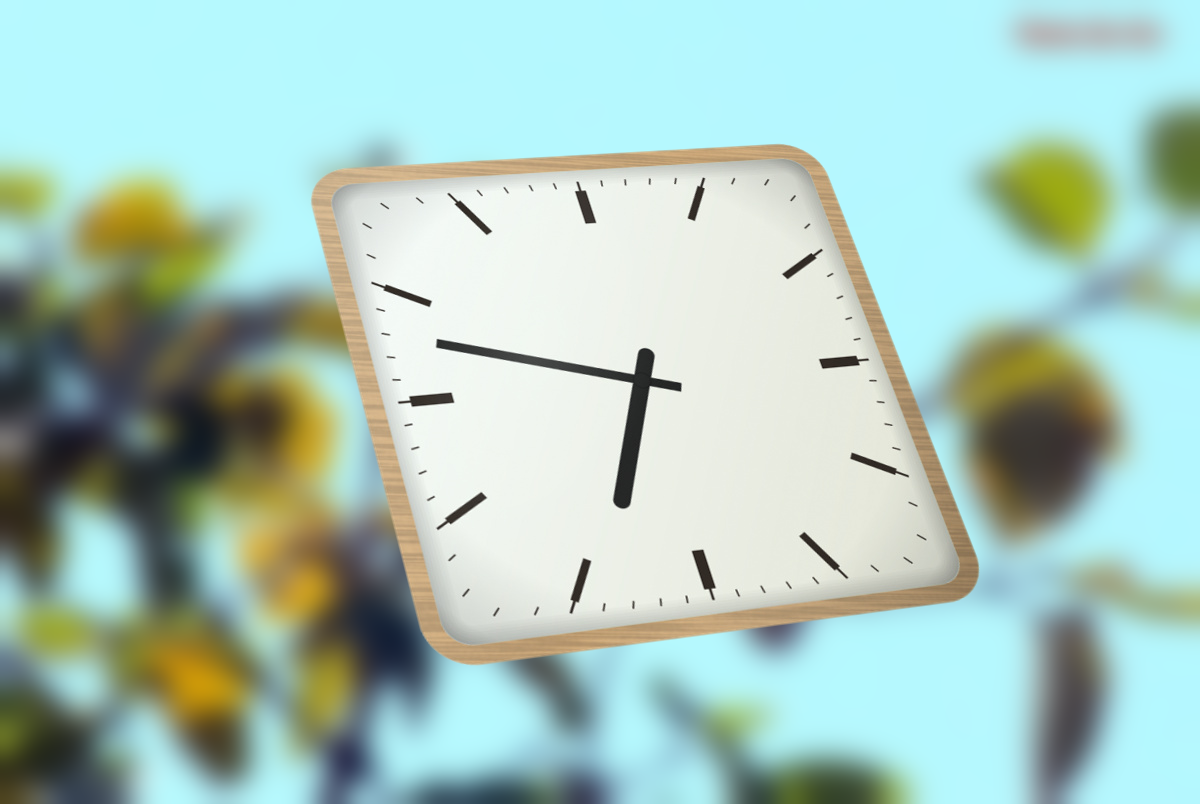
h=6 m=48
